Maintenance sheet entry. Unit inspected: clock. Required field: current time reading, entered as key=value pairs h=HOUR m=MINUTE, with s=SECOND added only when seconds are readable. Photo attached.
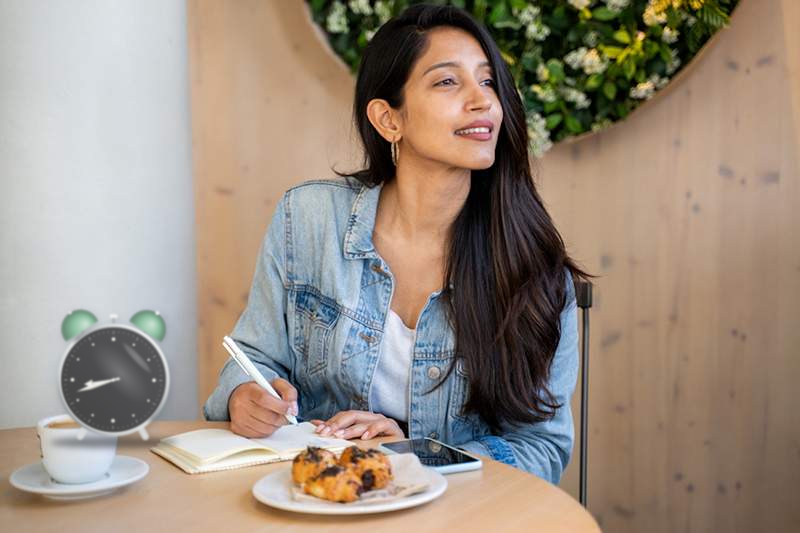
h=8 m=42
